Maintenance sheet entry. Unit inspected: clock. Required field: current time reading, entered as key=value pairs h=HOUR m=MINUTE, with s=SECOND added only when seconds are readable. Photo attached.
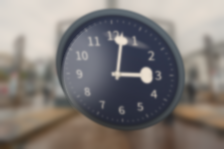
h=3 m=2
